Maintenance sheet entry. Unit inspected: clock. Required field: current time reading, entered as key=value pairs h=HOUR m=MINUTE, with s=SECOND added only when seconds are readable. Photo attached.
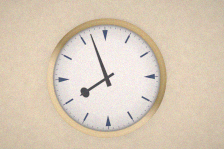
h=7 m=57
